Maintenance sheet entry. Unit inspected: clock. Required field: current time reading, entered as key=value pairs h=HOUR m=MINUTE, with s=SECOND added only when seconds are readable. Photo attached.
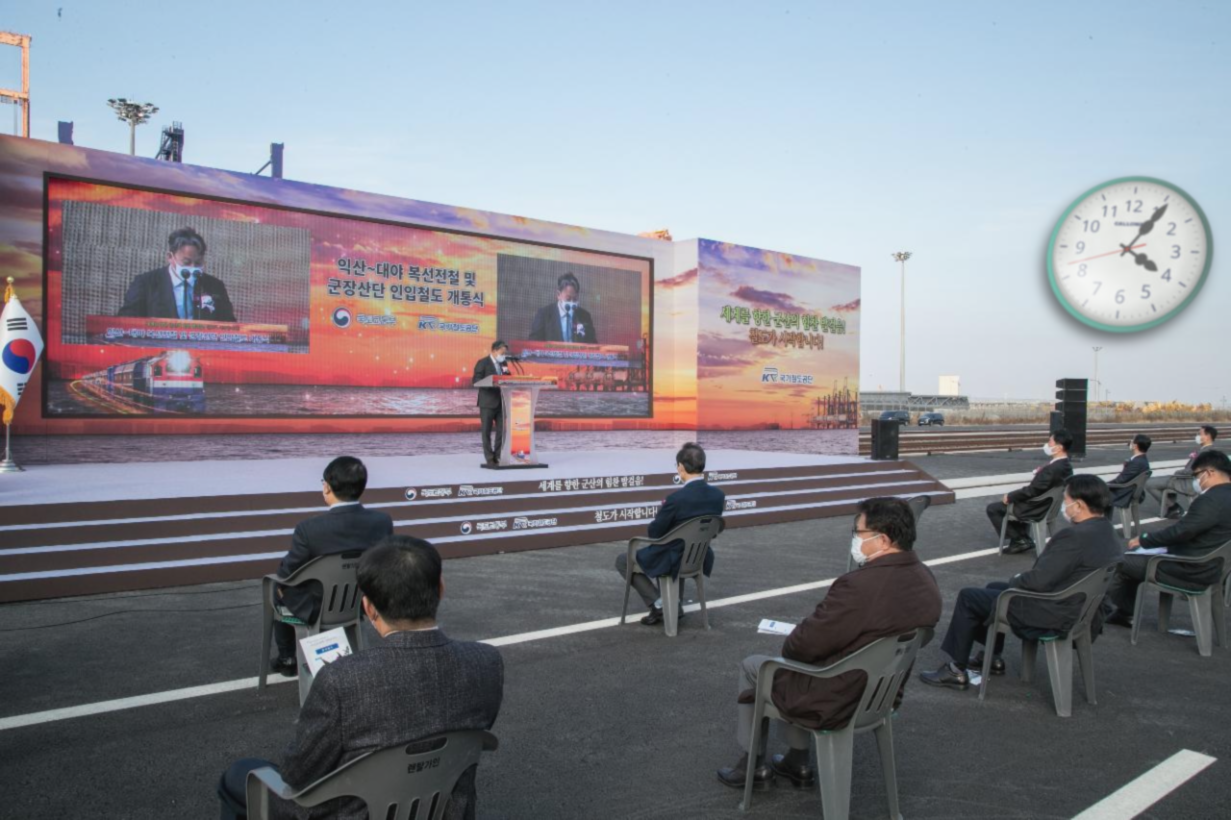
h=4 m=5 s=42
